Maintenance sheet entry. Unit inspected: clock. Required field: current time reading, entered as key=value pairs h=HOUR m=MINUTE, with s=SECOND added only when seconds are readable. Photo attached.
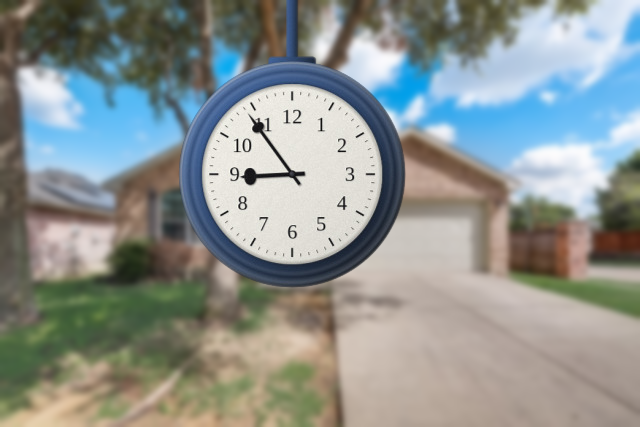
h=8 m=54
